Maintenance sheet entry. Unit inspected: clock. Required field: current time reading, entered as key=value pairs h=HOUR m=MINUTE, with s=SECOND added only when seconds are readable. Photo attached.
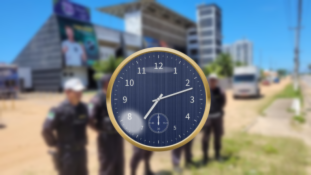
h=7 m=12
